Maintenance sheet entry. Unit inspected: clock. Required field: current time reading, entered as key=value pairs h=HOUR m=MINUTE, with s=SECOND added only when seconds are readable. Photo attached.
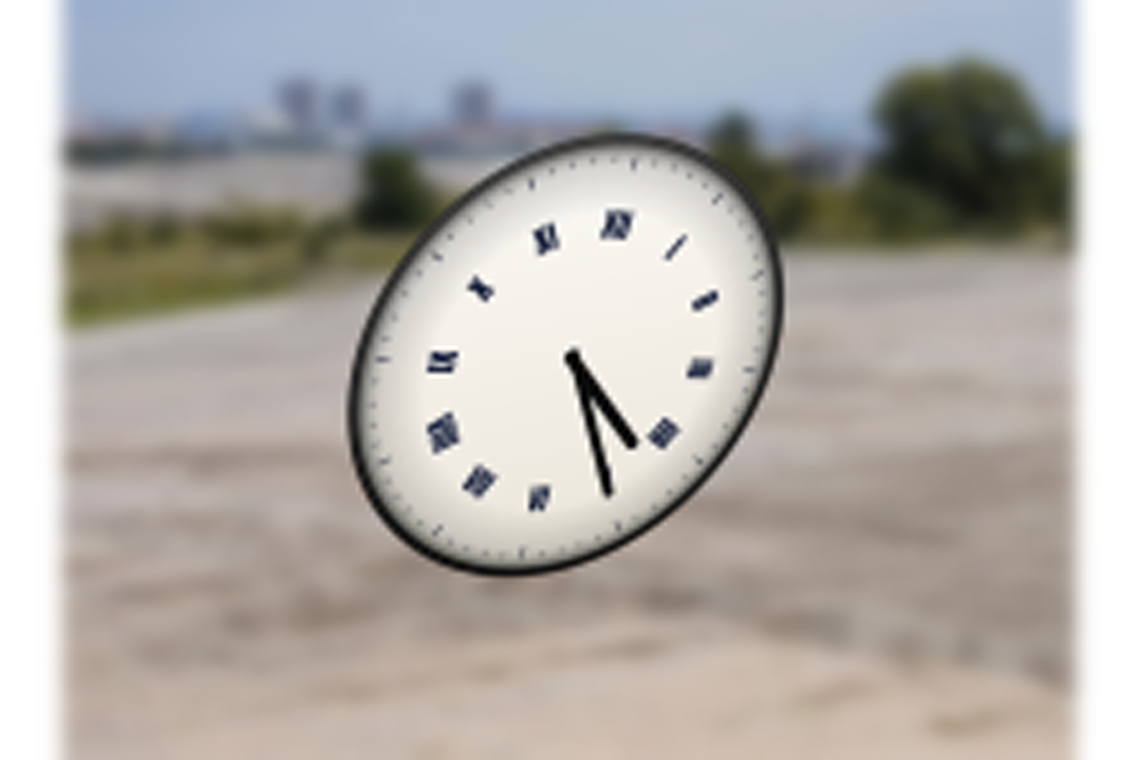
h=4 m=25
